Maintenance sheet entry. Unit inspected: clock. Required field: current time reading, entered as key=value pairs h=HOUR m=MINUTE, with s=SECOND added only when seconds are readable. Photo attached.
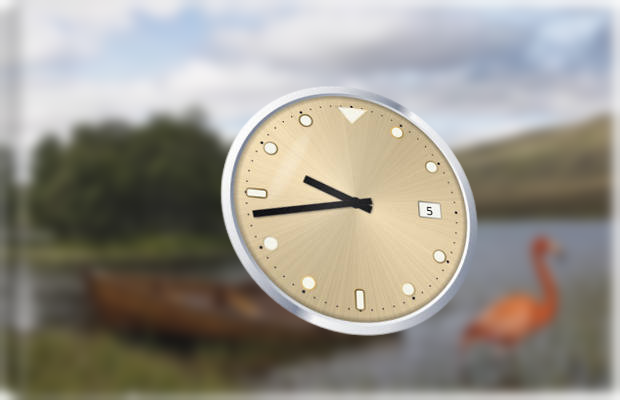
h=9 m=43
